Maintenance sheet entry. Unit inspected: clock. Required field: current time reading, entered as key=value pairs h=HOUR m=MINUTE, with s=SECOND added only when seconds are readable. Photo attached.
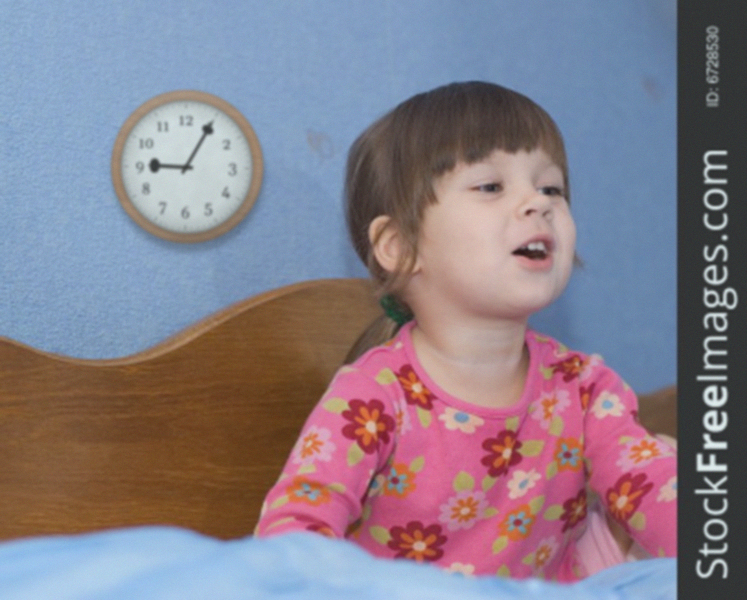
h=9 m=5
